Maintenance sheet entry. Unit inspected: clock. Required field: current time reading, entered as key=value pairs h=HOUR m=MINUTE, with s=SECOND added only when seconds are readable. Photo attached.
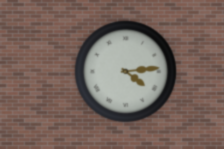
h=4 m=14
